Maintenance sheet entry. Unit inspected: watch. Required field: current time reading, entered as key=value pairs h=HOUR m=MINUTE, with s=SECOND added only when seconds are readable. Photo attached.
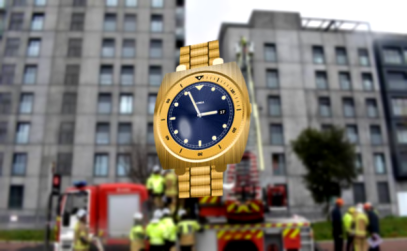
h=2 m=56
